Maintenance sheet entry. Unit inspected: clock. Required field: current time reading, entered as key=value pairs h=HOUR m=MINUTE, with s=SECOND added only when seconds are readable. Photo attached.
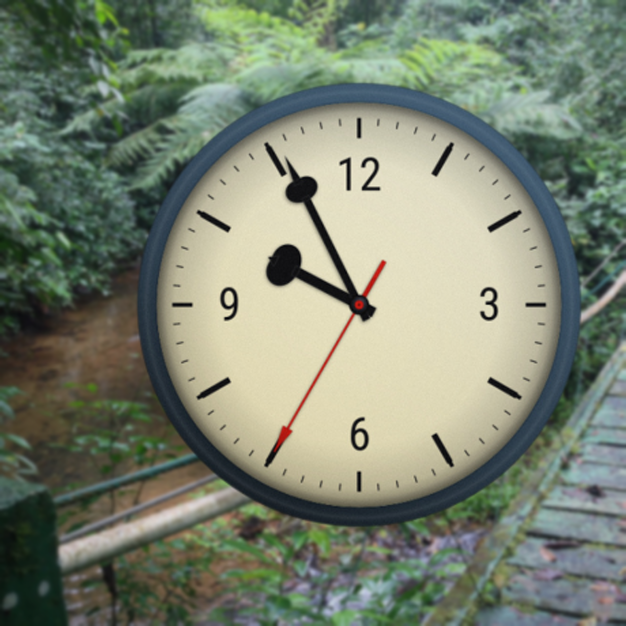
h=9 m=55 s=35
